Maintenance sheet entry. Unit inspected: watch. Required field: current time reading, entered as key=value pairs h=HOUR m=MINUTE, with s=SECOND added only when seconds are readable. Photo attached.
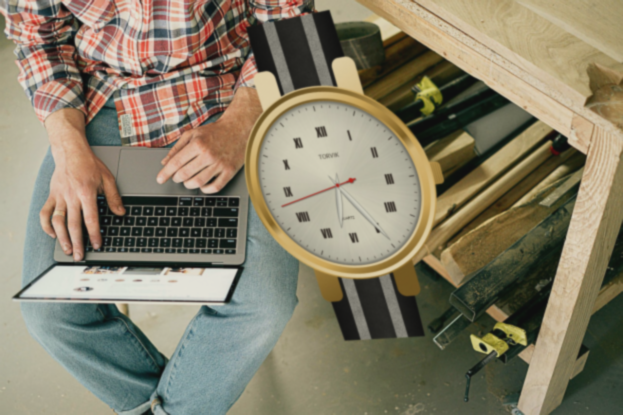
h=6 m=24 s=43
